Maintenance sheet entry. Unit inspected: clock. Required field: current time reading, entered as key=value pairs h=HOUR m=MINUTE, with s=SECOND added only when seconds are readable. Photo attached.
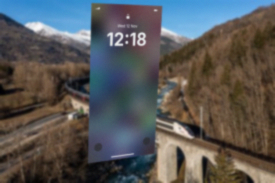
h=12 m=18
